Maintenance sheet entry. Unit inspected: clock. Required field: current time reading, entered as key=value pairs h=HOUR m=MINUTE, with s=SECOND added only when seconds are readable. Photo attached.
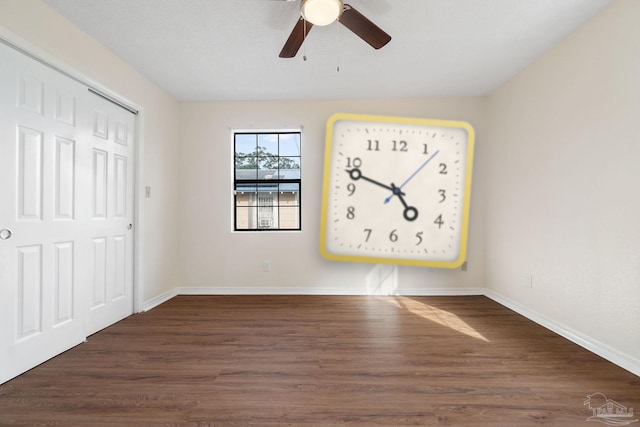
h=4 m=48 s=7
